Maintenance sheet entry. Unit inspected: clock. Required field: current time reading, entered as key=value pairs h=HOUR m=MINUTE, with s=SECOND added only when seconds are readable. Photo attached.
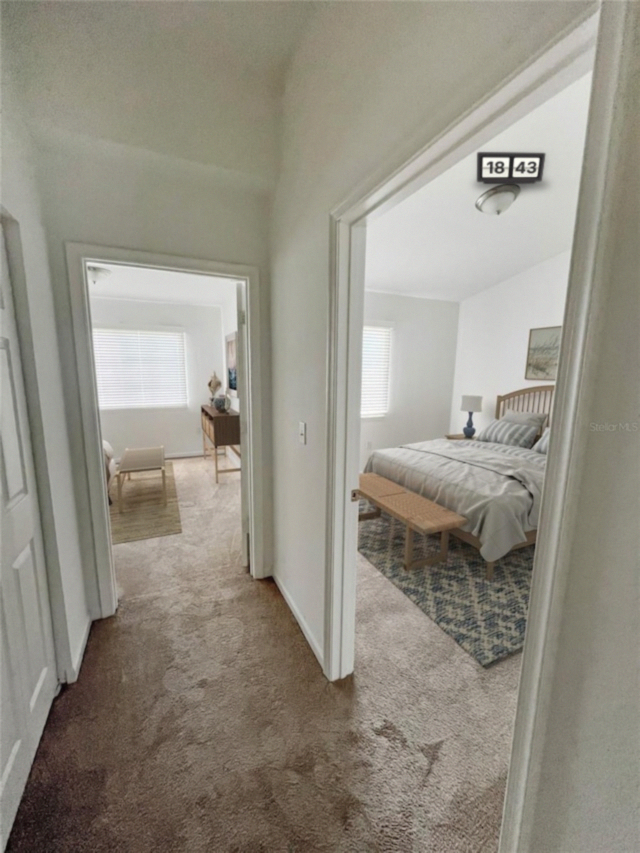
h=18 m=43
